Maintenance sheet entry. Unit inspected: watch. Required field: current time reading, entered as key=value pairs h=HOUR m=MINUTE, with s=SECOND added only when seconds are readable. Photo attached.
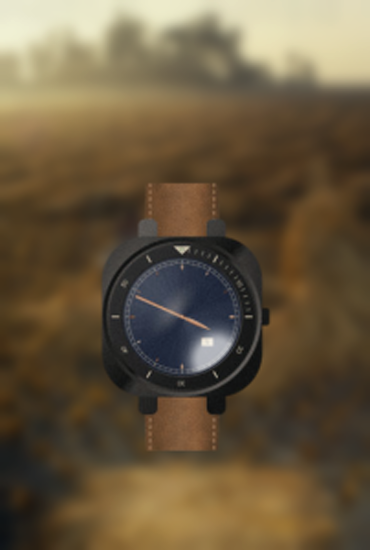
h=3 m=49
